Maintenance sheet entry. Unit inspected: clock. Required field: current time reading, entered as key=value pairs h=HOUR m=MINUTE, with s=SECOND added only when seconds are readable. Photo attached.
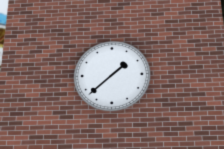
h=1 m=38
